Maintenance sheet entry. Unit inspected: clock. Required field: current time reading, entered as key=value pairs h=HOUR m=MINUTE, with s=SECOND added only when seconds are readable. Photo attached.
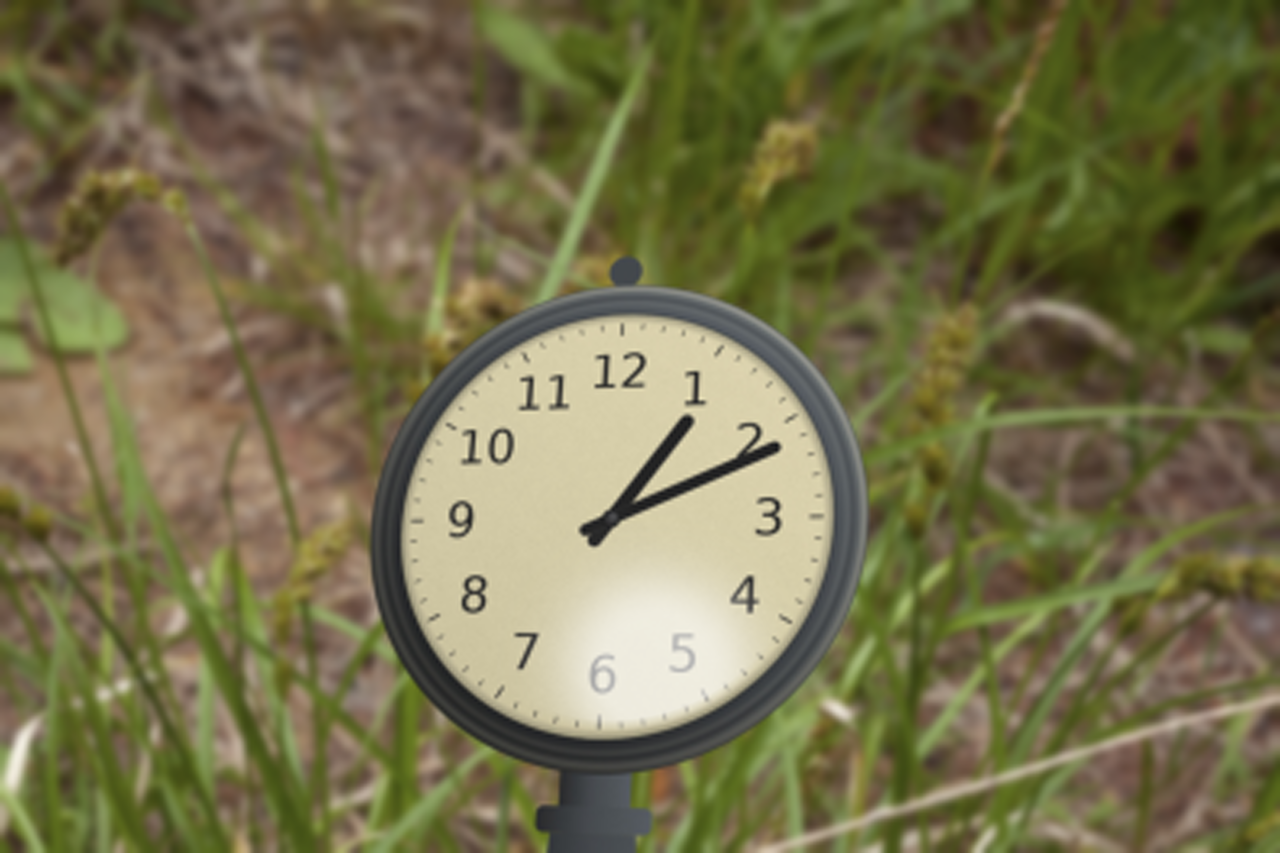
h=1 m=11
